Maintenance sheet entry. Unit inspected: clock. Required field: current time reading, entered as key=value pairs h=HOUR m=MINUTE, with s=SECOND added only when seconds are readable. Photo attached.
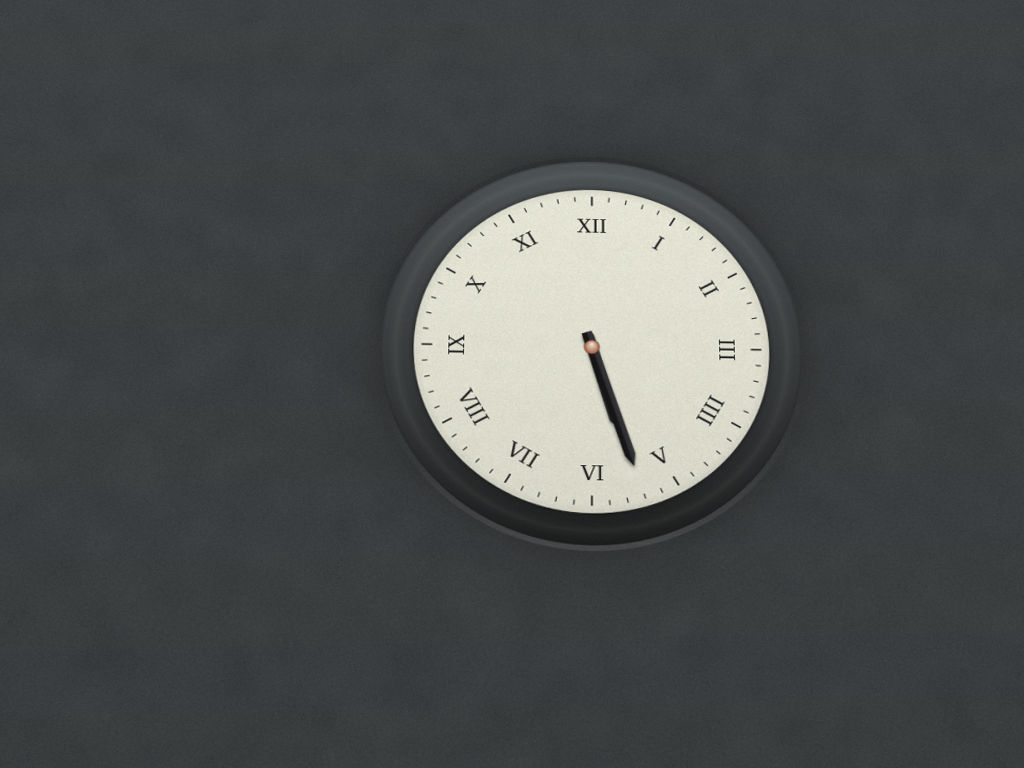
h=5 m=27
